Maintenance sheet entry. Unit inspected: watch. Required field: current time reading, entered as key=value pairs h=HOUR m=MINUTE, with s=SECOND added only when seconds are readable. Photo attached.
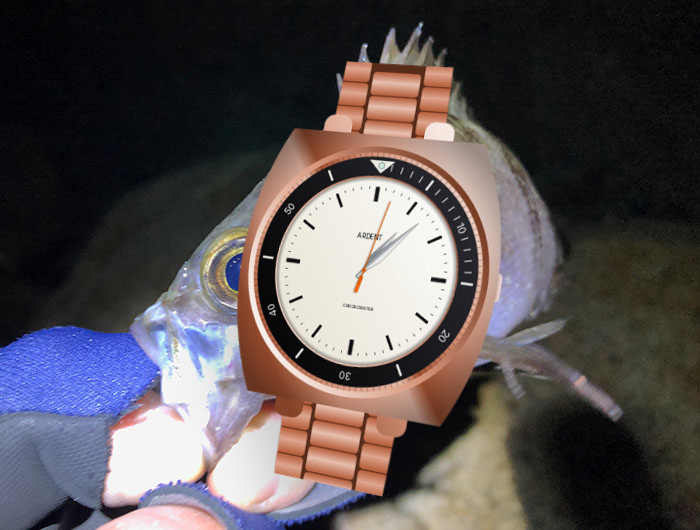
h=1 m=7 s=2
